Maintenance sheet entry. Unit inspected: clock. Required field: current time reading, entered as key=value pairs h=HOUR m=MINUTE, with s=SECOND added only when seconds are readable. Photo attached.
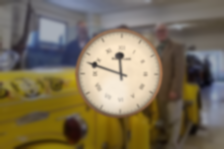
h=11 m=48
